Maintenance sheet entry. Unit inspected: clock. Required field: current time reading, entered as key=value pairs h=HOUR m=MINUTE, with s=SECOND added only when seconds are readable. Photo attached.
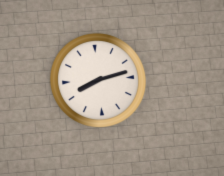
h=8 m=13
